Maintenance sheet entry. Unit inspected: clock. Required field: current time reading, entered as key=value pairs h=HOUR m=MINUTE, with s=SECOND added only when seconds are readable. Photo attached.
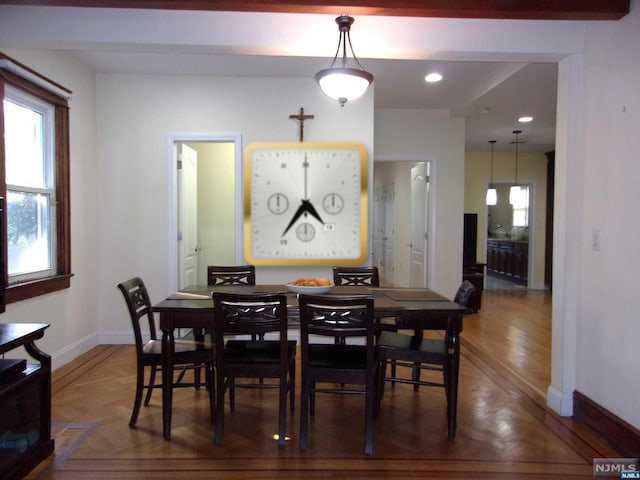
h=4 m=36
